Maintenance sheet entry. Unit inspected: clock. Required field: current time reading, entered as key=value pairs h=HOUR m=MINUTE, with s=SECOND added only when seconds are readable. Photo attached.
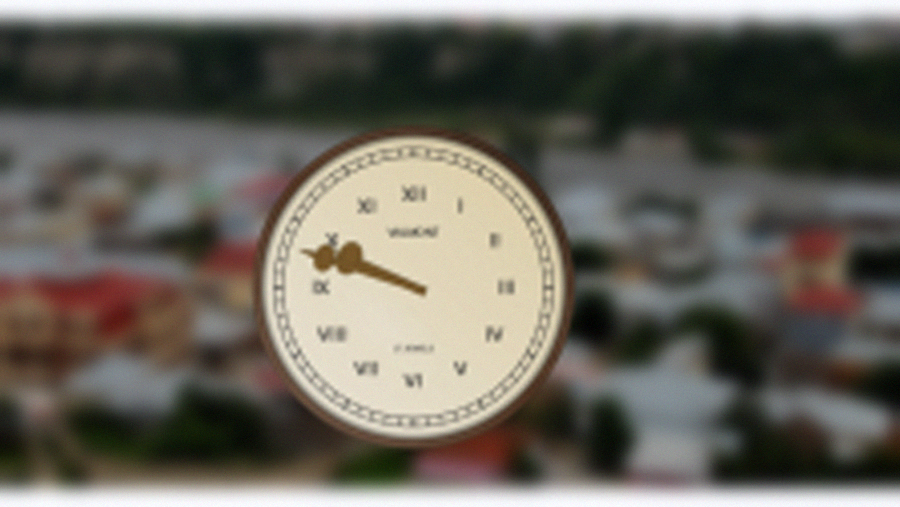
h=9 m=48
